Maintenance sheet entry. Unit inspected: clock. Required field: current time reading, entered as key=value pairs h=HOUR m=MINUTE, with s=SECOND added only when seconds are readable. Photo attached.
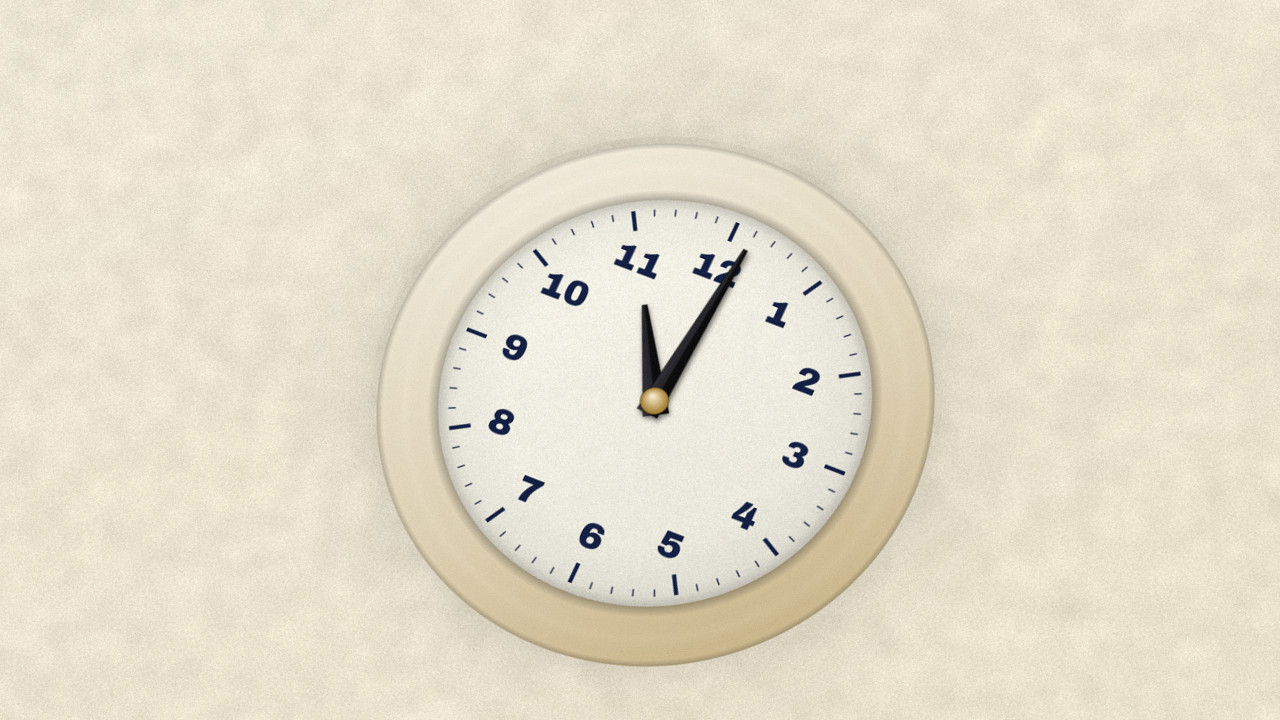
h=11 m=1
